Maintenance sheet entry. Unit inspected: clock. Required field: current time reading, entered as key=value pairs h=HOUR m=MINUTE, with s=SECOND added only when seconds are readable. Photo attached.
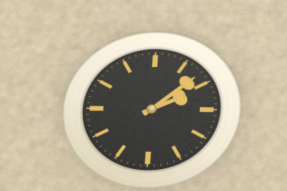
h=2 m=8
